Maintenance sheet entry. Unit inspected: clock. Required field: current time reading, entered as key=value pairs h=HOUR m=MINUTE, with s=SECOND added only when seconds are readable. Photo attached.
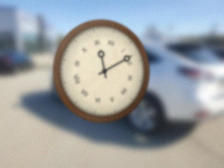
h=11 m=8
